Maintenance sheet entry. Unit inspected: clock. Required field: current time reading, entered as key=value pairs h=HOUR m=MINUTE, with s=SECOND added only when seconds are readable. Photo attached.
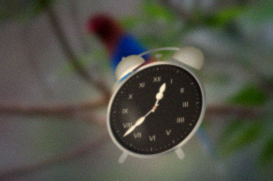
h=12 m=38
